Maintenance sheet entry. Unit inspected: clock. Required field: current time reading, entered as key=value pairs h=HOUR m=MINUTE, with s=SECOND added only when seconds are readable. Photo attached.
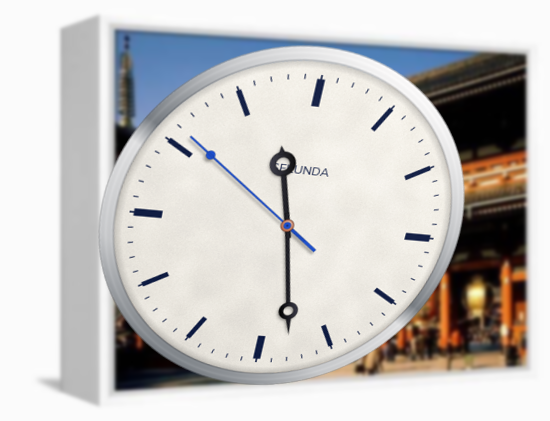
h=11 m=27 s=51
